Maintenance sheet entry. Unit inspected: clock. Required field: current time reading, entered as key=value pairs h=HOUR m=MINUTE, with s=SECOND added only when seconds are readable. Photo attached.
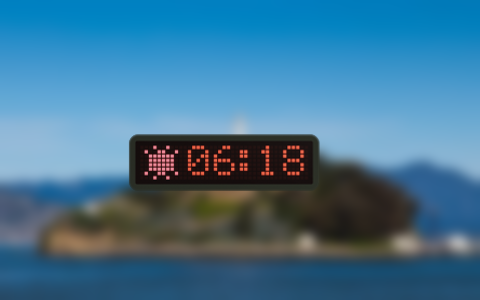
h=6 m=18
